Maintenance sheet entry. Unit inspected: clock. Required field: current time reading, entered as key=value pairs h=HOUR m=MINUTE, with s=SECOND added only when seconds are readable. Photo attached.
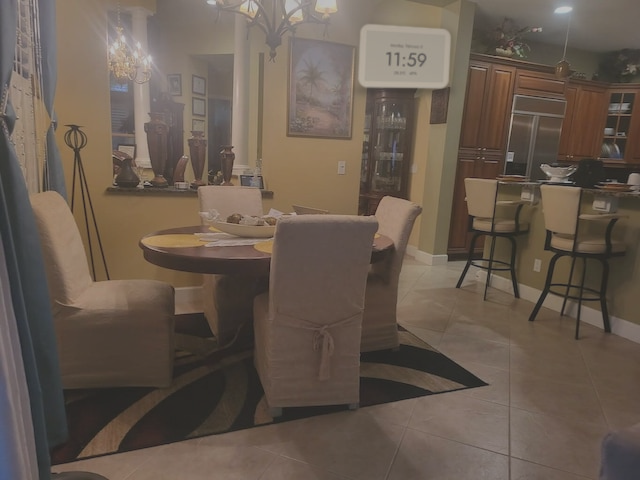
h=11 m=59
